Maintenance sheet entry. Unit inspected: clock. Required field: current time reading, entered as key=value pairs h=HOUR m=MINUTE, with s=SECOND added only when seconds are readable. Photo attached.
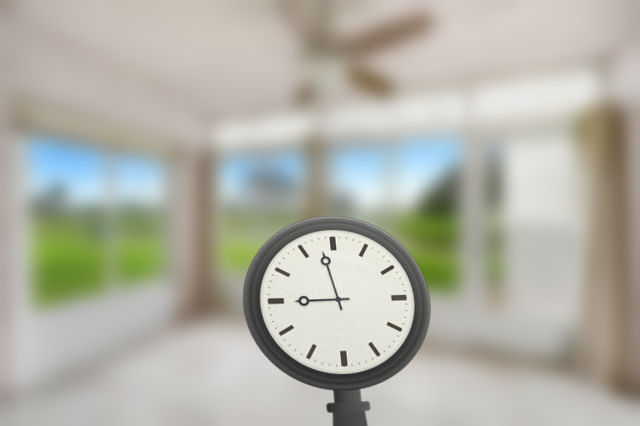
h=8 m=58
